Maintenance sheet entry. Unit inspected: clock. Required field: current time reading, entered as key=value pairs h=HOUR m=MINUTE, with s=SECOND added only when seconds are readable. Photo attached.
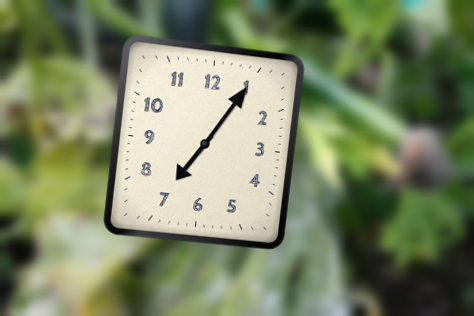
h=7 m=5
